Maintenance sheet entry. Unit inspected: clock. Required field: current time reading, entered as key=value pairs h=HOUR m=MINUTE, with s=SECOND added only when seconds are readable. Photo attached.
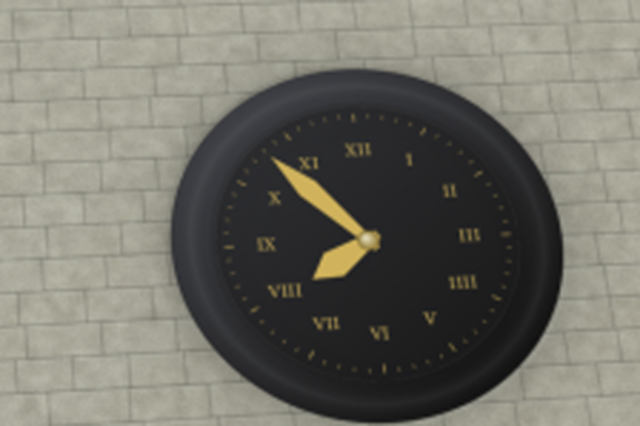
h=7 m=53
